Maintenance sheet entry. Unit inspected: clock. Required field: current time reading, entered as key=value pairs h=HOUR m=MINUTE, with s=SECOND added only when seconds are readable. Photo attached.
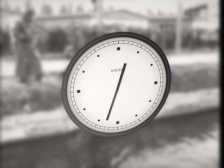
h=12 m=33
